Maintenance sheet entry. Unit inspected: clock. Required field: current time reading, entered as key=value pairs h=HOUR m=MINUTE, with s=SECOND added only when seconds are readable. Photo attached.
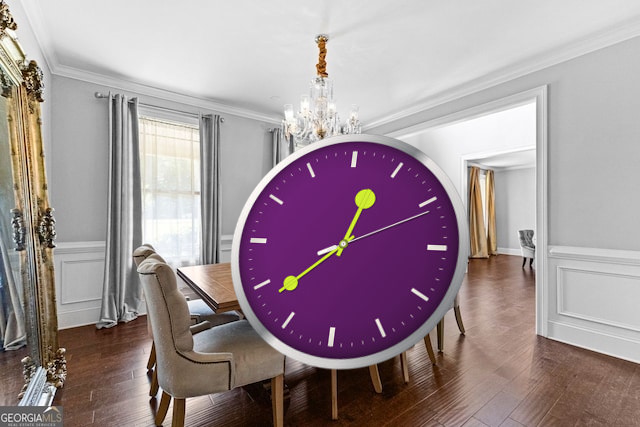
h=12 m=38 s=11
